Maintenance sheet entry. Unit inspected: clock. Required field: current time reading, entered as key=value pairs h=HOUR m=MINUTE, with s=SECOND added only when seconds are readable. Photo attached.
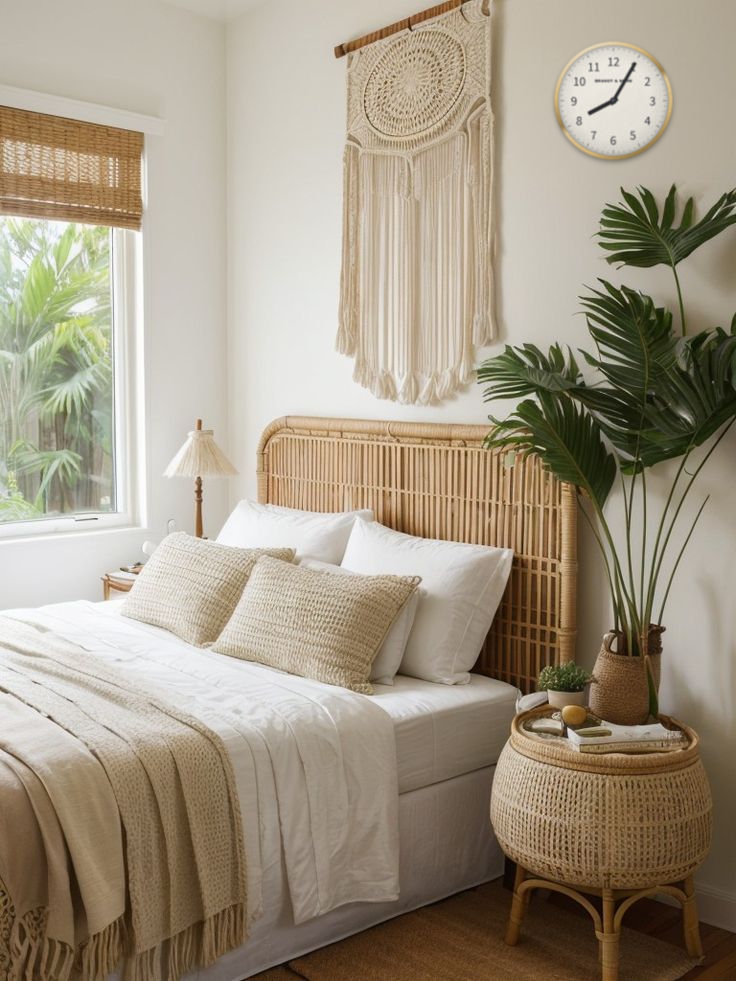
h=8 m=5
